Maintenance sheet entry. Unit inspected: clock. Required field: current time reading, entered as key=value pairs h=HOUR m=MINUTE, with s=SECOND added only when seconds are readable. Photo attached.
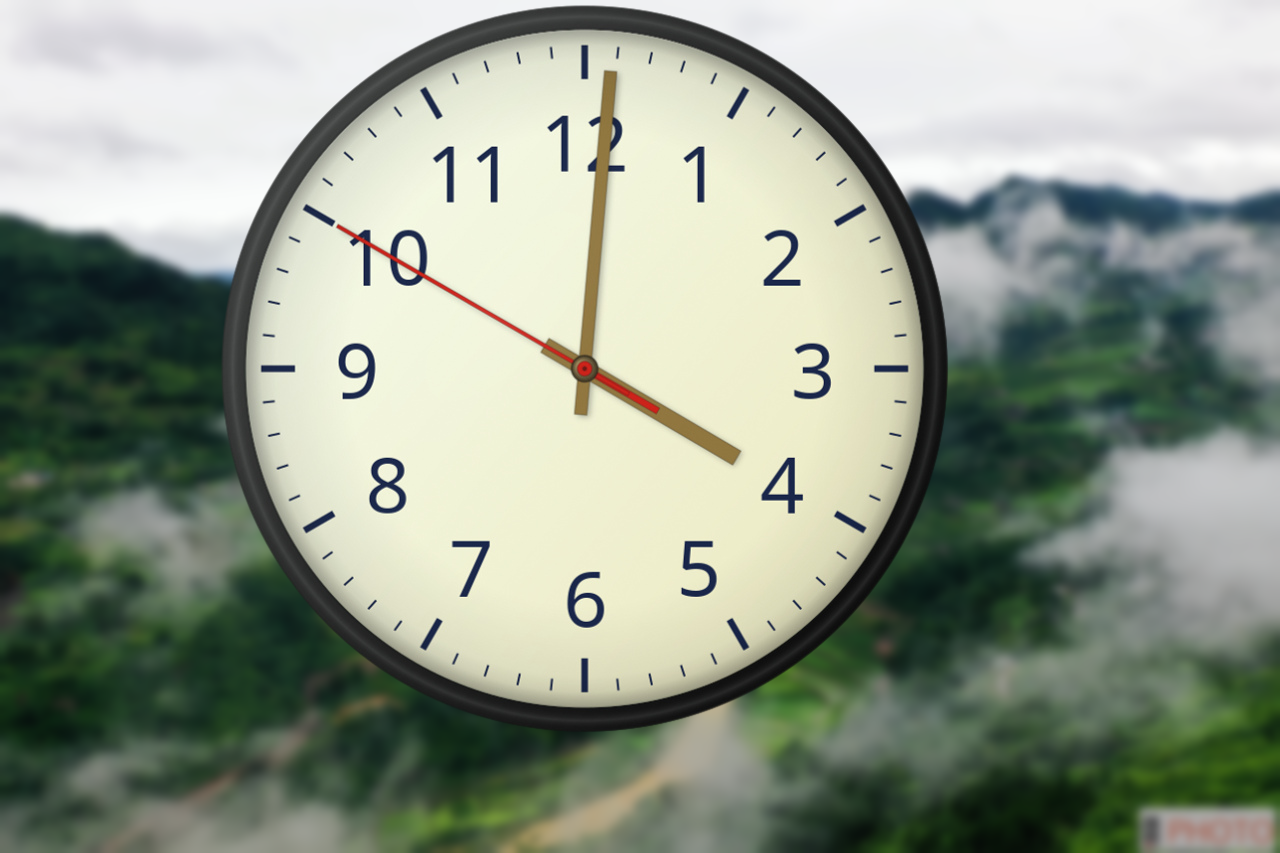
h=4 m=0 s=50
